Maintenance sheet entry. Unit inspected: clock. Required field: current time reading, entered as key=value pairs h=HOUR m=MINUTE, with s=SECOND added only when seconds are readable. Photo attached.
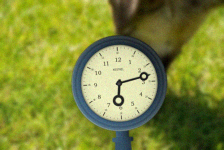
h=6 m=13
